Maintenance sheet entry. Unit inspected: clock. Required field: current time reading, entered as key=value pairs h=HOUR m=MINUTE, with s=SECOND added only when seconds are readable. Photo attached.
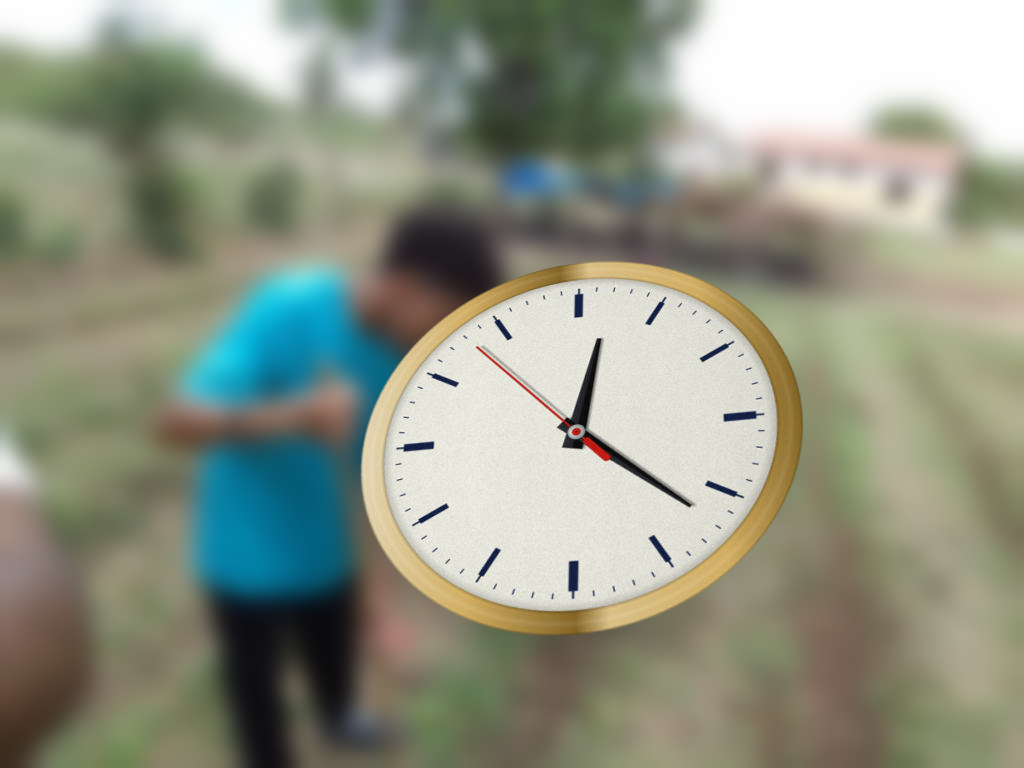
h=12 m=21 s=53
